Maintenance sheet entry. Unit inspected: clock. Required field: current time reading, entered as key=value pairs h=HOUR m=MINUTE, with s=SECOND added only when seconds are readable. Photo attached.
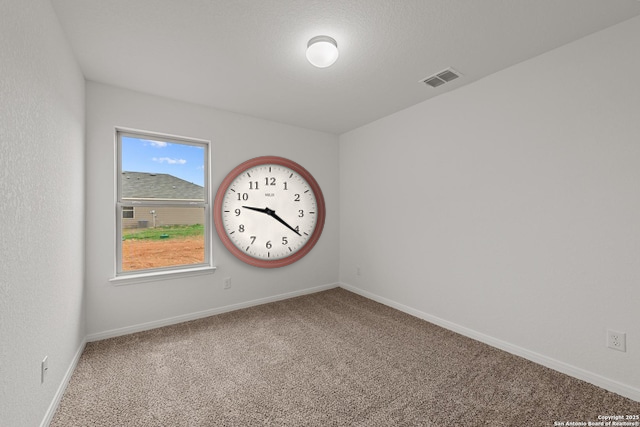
h=9 m=21
